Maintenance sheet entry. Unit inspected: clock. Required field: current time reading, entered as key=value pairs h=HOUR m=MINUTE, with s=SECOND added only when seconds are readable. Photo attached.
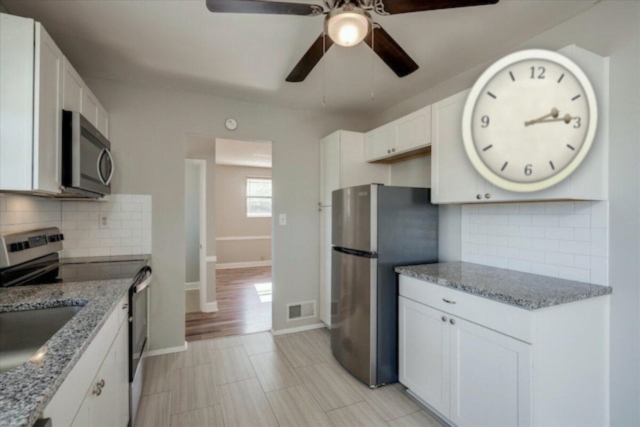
h=2 m=14
